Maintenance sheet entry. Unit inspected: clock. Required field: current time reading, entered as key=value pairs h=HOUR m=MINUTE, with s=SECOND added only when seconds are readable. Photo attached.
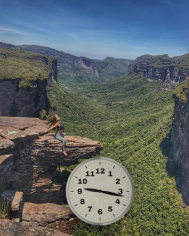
h=9 m=17
